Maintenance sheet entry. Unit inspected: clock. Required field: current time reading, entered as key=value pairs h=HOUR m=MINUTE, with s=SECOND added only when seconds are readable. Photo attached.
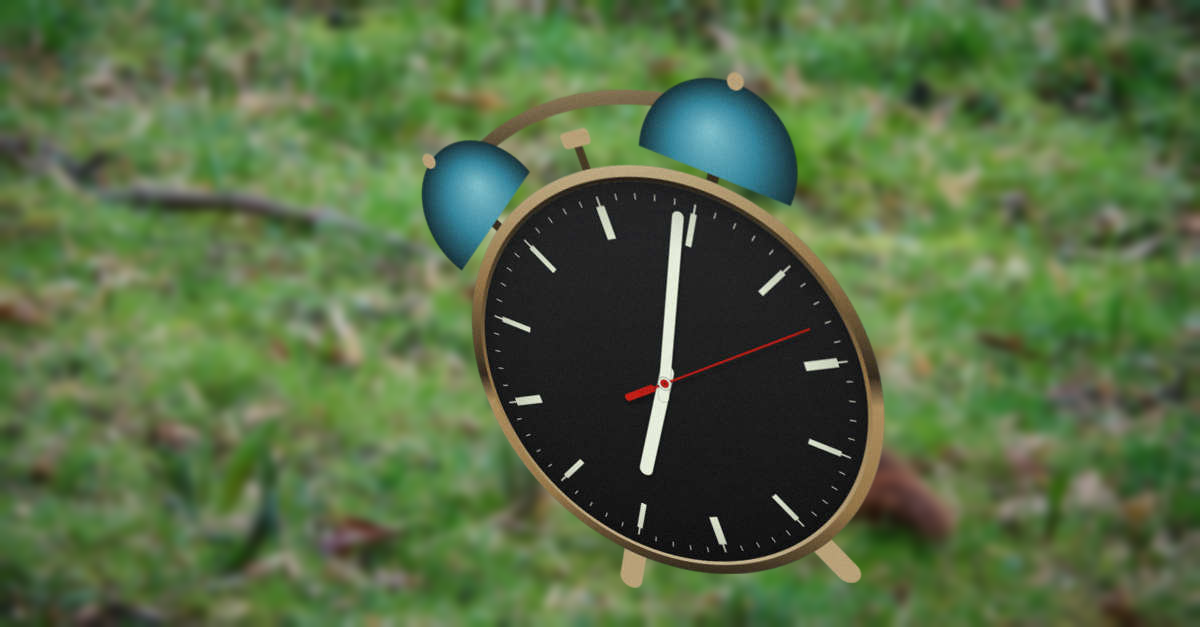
h=7 m=4 s=13
